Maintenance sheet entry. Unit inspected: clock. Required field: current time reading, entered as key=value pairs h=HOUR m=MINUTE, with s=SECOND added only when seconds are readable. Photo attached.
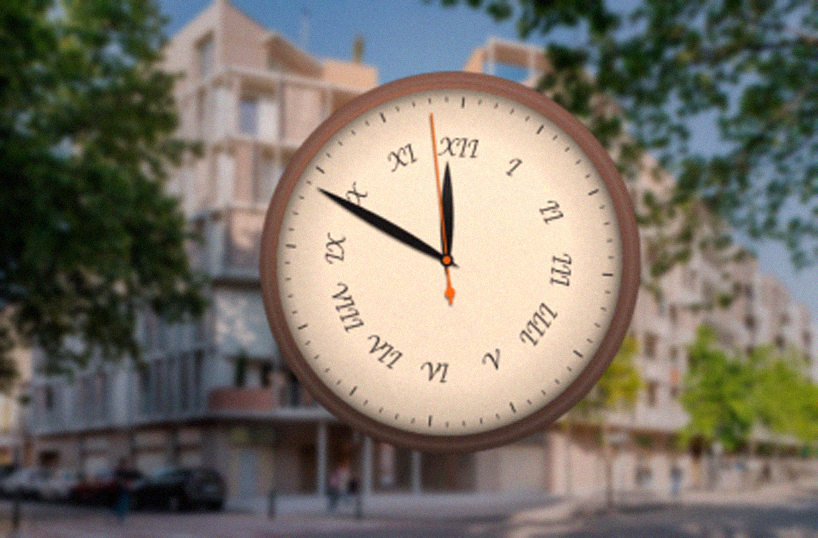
h=11 m=48 s=58
